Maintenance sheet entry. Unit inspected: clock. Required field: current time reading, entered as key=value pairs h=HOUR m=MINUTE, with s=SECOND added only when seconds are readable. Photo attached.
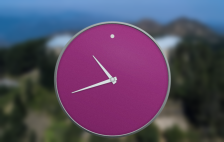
h=10 m=42
